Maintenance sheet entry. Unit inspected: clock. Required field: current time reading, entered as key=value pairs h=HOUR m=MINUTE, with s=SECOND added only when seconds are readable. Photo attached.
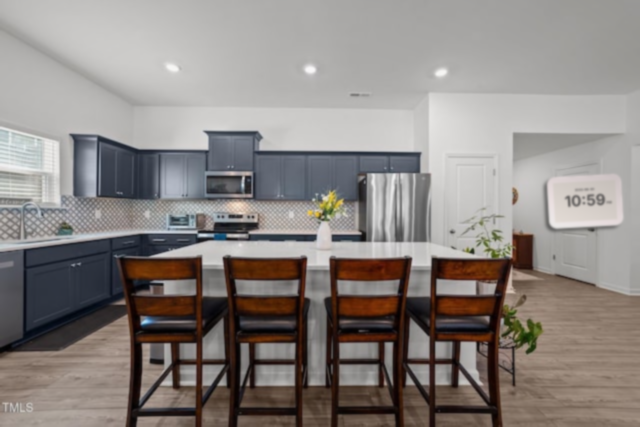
h=10 m=59
